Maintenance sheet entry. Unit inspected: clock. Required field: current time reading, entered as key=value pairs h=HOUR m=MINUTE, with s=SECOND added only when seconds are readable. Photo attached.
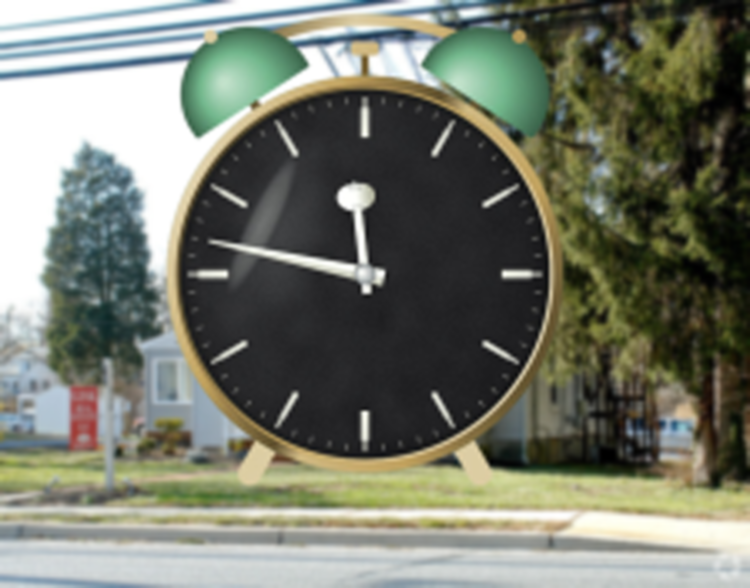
h=11 m=47
